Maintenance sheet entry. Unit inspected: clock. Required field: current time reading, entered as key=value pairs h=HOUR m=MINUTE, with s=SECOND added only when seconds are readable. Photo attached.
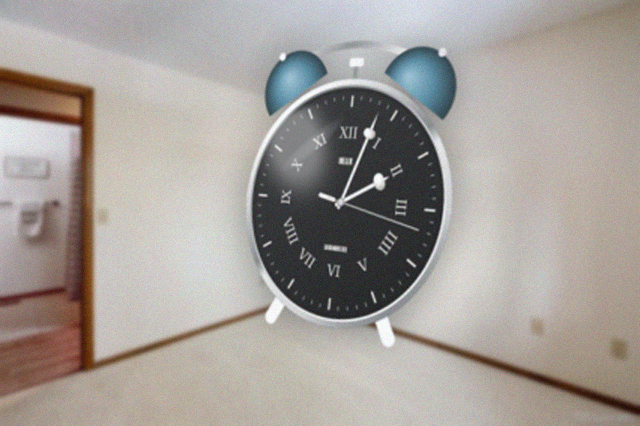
h=2 m=3 s=17
